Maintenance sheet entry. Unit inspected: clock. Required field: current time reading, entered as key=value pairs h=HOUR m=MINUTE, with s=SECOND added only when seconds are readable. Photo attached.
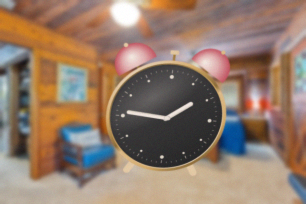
h=1 m=46
